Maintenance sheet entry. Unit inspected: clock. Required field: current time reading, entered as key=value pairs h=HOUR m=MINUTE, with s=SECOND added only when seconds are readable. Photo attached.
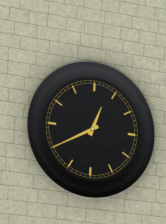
h=12 m=40
